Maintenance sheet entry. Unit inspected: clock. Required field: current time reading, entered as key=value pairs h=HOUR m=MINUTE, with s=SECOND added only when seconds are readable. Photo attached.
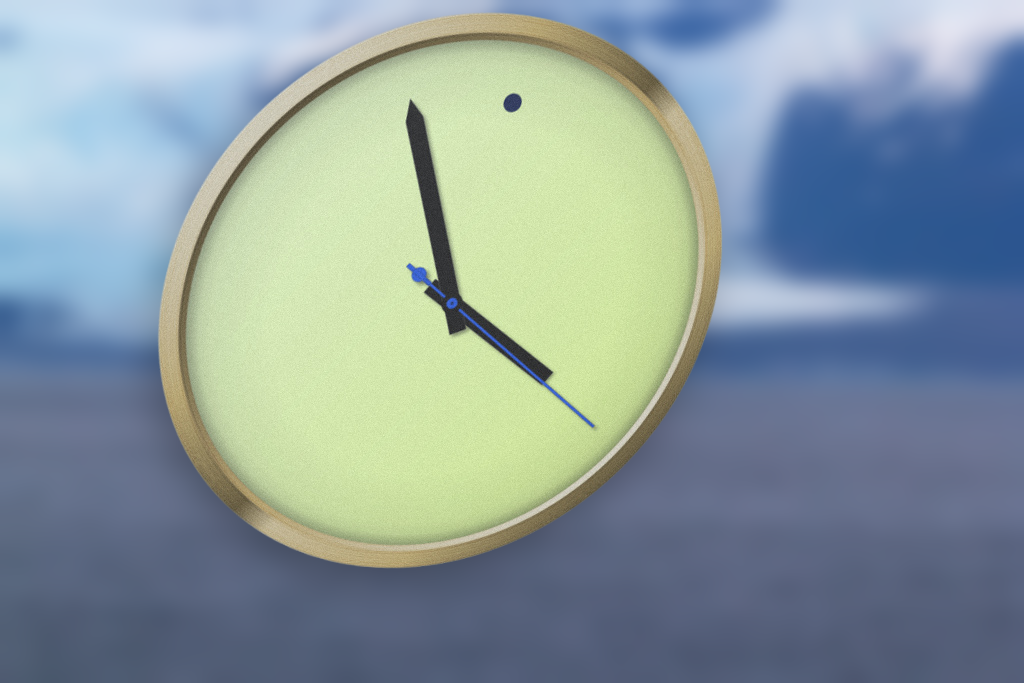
h=3 m=55 s=20
